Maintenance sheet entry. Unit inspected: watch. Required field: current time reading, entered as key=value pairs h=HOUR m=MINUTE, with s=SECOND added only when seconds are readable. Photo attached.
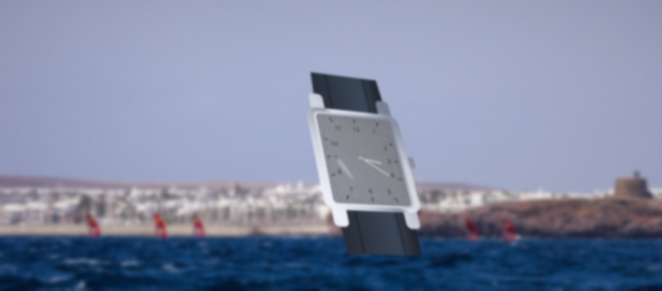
h=3 m=21
